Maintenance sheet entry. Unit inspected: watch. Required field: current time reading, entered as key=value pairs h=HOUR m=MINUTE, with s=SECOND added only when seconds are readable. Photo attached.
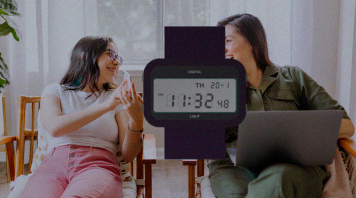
h=11 m=32 s=48
